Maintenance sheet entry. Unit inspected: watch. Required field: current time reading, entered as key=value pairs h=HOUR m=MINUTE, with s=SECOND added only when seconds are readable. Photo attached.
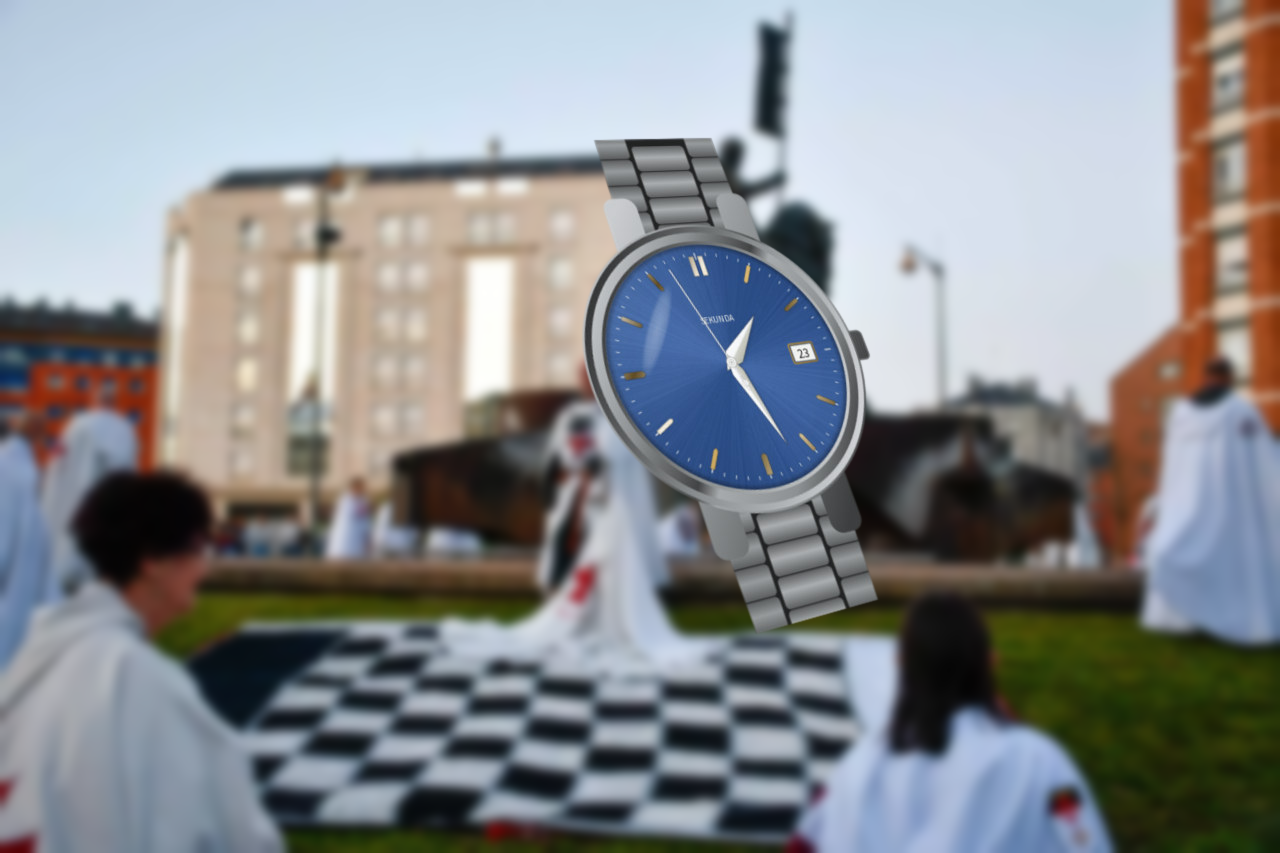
h=1 m=26 s=57
